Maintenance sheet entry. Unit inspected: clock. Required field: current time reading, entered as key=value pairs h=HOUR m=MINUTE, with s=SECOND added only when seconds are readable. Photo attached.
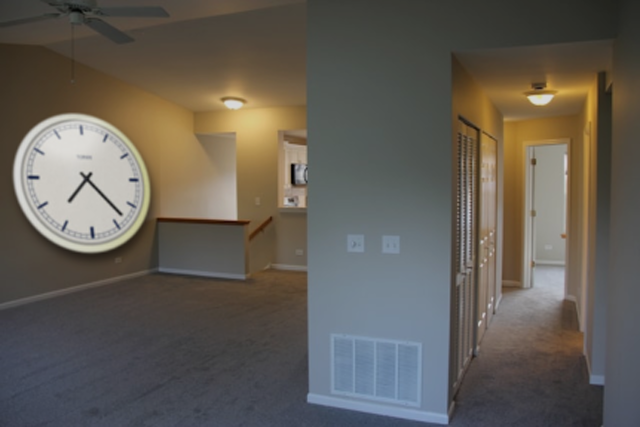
h=7 m=23
